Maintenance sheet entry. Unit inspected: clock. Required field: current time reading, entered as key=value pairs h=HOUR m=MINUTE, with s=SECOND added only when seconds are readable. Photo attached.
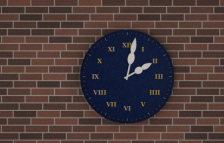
h=2 m=2
